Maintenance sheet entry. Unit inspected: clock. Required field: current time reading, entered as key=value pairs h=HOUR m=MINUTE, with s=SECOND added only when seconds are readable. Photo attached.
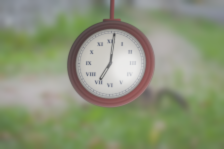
h=7 m=1
